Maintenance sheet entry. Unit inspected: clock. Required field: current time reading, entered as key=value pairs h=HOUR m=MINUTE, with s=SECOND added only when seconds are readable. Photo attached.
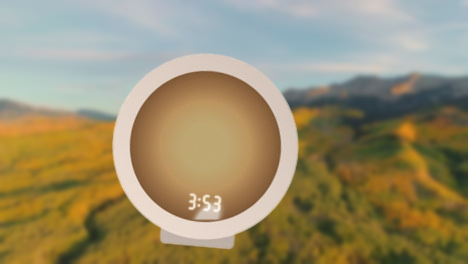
h=3 m=53
